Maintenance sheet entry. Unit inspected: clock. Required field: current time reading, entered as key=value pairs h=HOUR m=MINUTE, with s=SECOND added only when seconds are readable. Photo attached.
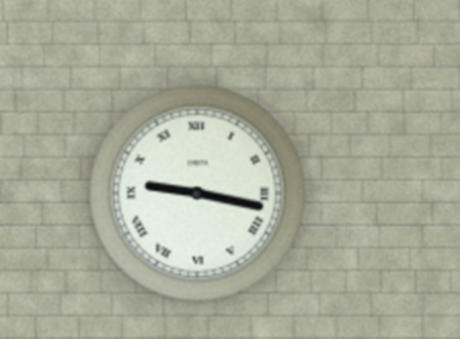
h=9 m=17
